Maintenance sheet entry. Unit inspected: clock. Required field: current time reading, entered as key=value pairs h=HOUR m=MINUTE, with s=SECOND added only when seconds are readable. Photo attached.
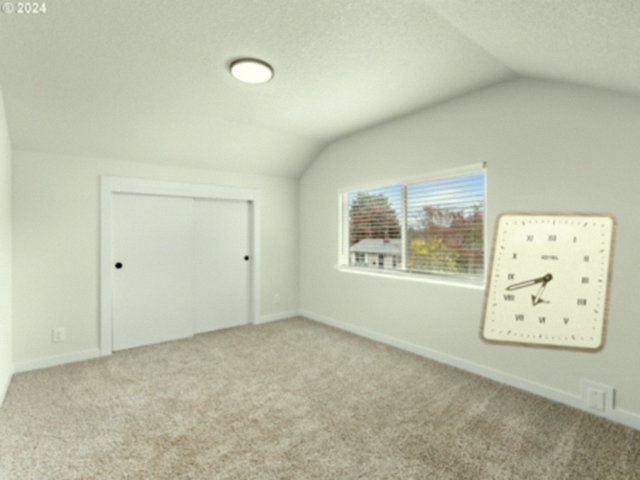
h=6 m=42
